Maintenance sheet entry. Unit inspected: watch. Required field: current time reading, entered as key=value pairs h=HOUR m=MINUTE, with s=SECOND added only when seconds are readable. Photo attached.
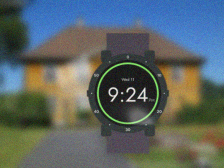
h=9 m=24
